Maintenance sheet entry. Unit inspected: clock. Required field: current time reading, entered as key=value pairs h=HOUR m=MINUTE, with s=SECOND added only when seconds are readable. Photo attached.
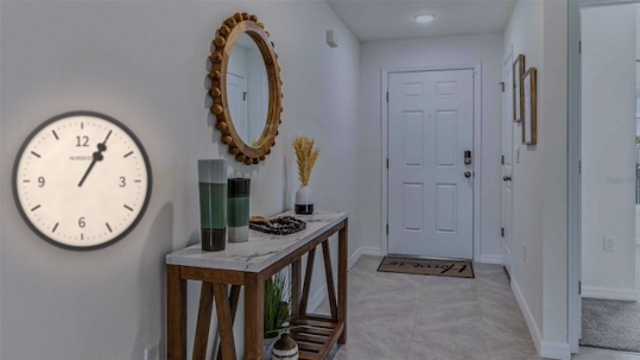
h=1 m=5
